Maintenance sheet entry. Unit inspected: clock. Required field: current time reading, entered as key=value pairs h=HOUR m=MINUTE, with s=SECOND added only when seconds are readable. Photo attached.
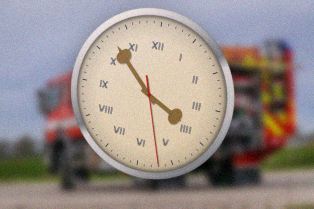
h=3 m=52 s=27
